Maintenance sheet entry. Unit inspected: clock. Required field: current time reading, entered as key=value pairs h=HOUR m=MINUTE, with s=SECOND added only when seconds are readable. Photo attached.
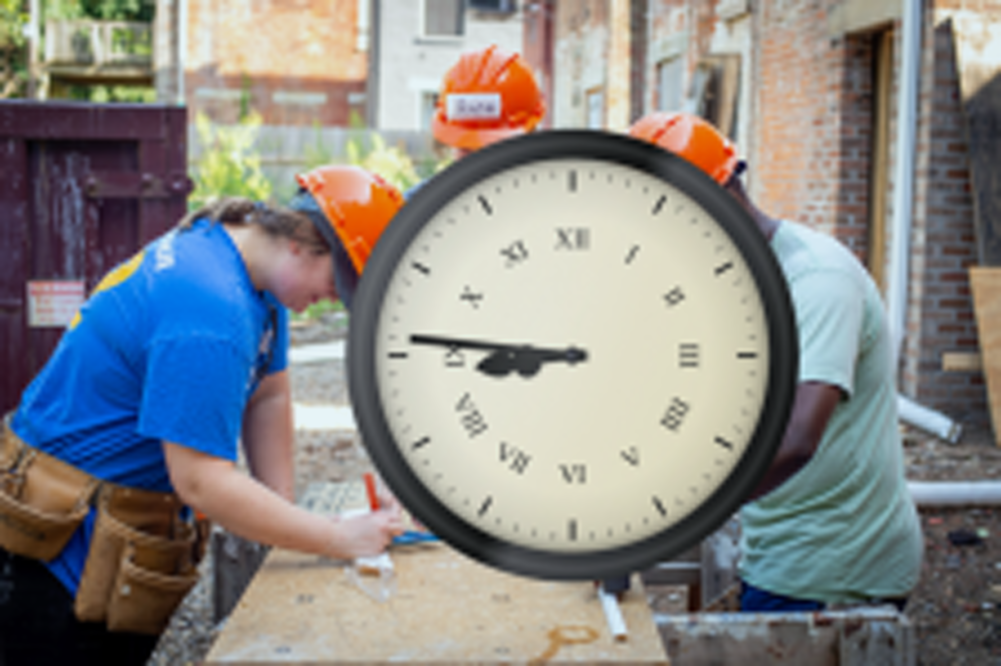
h=8 m=46
